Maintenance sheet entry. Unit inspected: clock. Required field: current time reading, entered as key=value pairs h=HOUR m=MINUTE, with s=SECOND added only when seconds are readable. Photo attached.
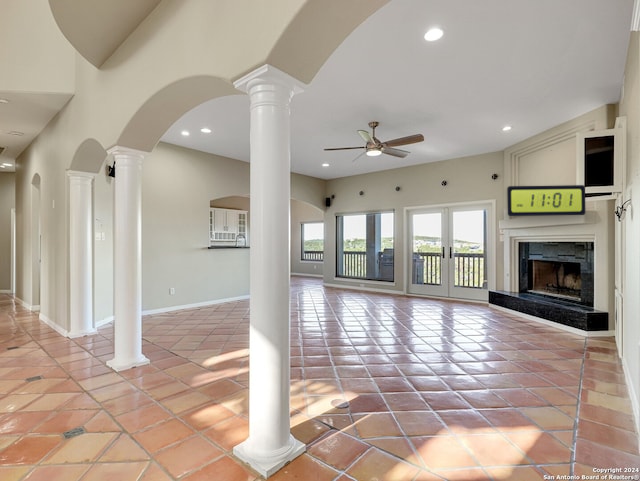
h=11 m=1
